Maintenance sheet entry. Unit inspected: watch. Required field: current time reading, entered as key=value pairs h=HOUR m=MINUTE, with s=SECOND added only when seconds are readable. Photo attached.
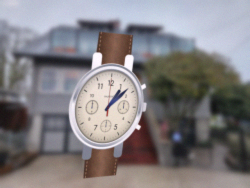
h=1 m=8
